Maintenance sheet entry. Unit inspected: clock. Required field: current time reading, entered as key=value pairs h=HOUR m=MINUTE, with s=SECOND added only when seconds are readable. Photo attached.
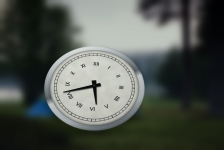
h=5 m=42
